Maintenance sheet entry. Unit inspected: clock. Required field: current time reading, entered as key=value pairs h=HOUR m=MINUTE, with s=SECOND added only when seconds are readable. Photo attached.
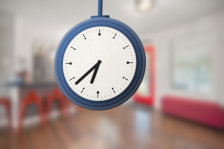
h=6 m=38
